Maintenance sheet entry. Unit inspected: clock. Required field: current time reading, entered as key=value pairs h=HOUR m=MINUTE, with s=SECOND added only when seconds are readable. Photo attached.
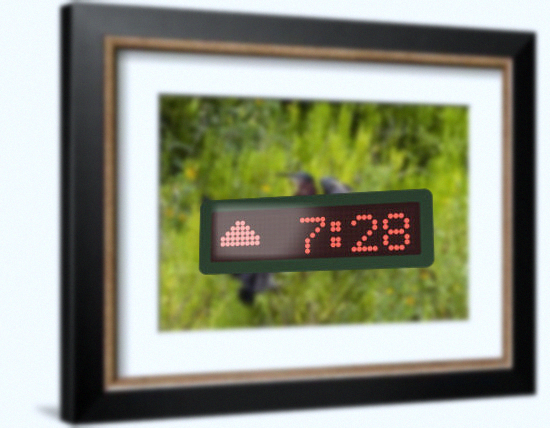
h=7 m=28
